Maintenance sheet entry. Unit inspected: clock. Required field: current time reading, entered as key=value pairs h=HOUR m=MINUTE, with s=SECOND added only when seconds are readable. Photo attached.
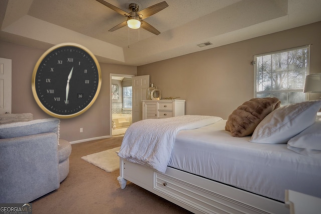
h=12 m=30
